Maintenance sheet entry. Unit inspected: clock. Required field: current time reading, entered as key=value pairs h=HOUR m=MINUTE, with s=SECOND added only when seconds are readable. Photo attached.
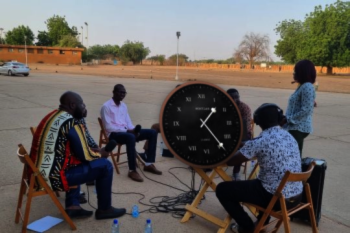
h=1 m=24
